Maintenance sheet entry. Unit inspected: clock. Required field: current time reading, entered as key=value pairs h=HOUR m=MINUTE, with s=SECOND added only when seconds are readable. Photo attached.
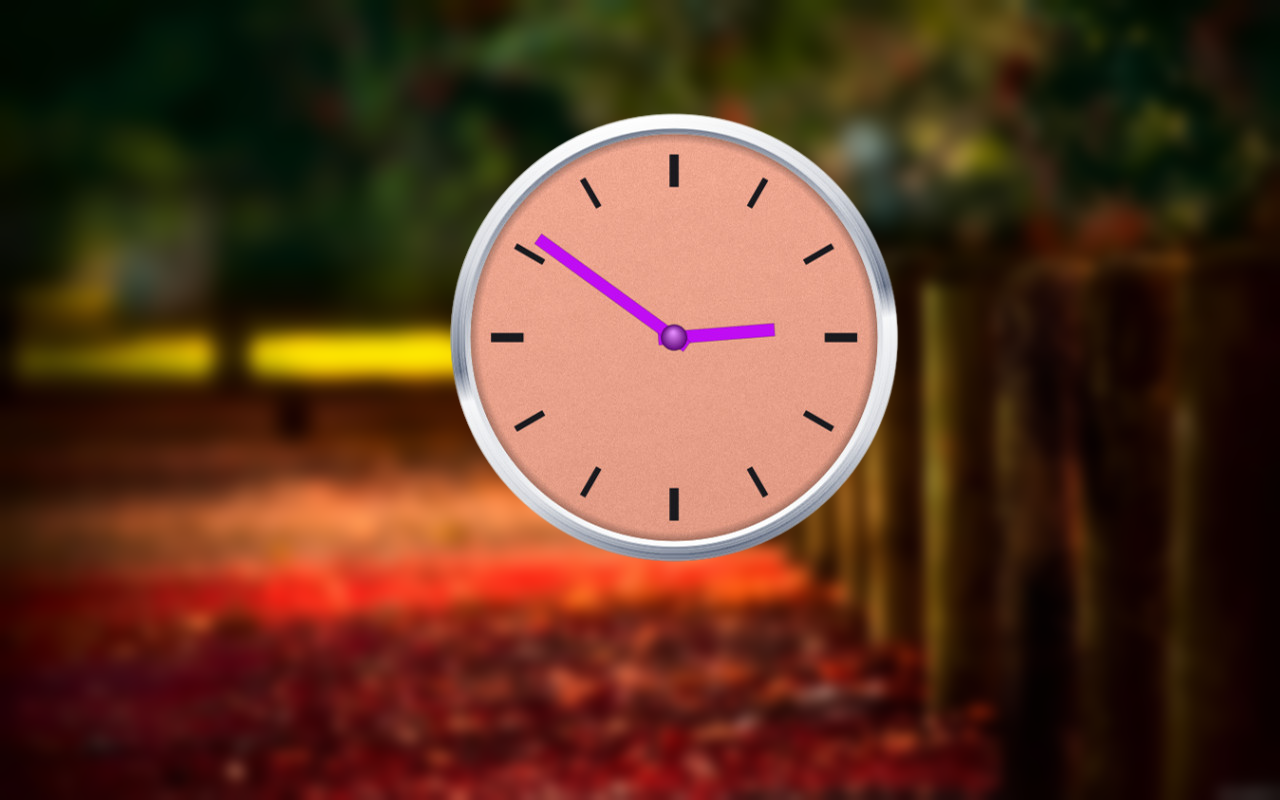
h=2 m=51
